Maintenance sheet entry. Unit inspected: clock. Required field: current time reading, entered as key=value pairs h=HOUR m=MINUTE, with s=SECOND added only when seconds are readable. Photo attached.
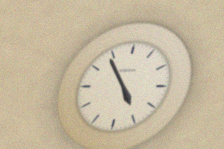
h=4 m=54
